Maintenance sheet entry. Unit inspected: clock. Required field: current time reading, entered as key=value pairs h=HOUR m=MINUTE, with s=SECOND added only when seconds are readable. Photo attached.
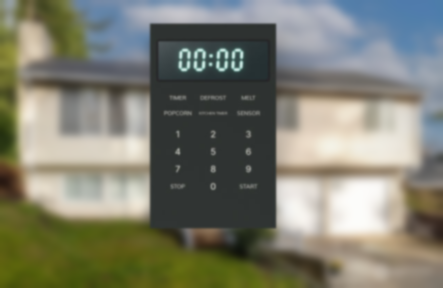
h=0 m=0
